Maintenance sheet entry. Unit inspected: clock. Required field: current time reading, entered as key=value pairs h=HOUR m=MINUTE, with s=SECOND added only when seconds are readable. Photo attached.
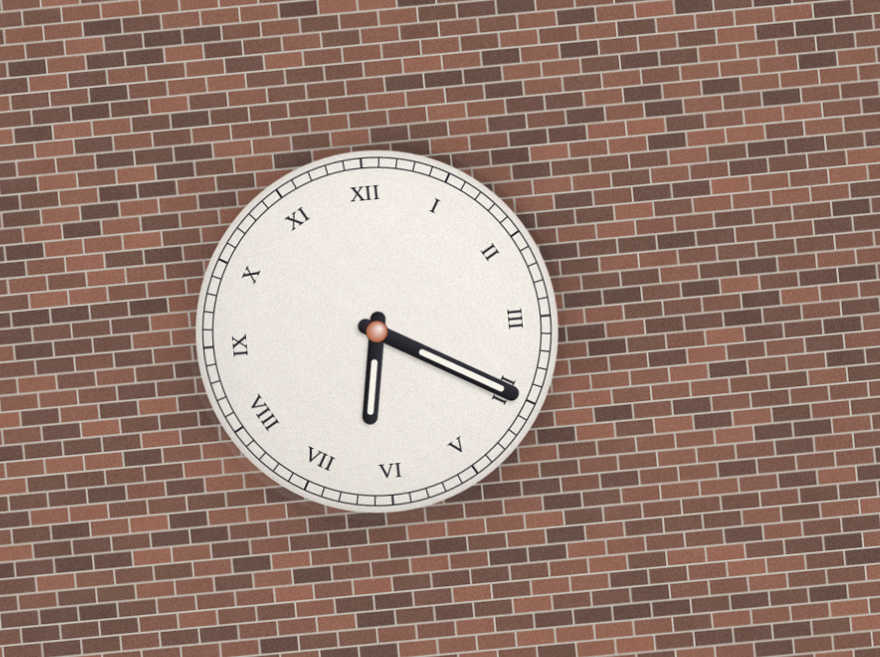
h=6 m=20
